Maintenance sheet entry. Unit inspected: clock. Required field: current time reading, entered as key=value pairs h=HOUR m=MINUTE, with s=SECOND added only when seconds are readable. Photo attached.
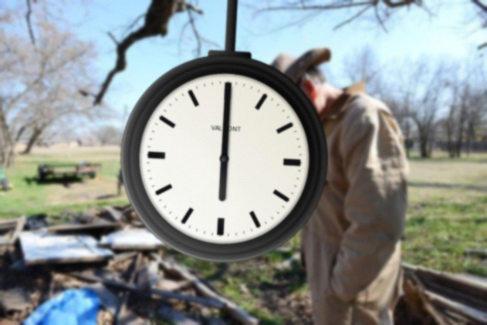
h=6 m=0
